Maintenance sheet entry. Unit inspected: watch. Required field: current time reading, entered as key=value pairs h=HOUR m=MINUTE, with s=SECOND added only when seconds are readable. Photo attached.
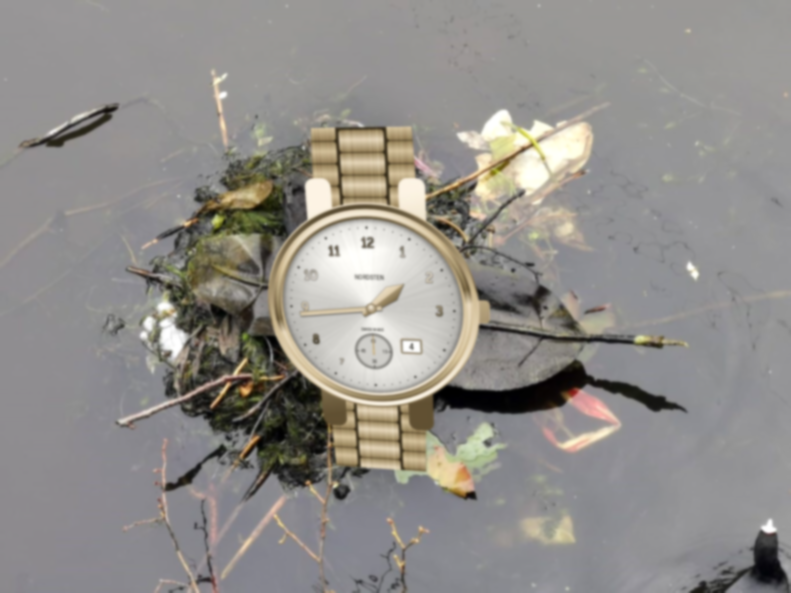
h=1 m=44
